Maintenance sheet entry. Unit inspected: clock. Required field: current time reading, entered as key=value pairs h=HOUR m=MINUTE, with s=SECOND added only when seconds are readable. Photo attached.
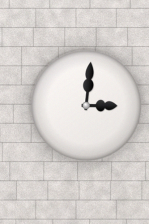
h=3 m=1
